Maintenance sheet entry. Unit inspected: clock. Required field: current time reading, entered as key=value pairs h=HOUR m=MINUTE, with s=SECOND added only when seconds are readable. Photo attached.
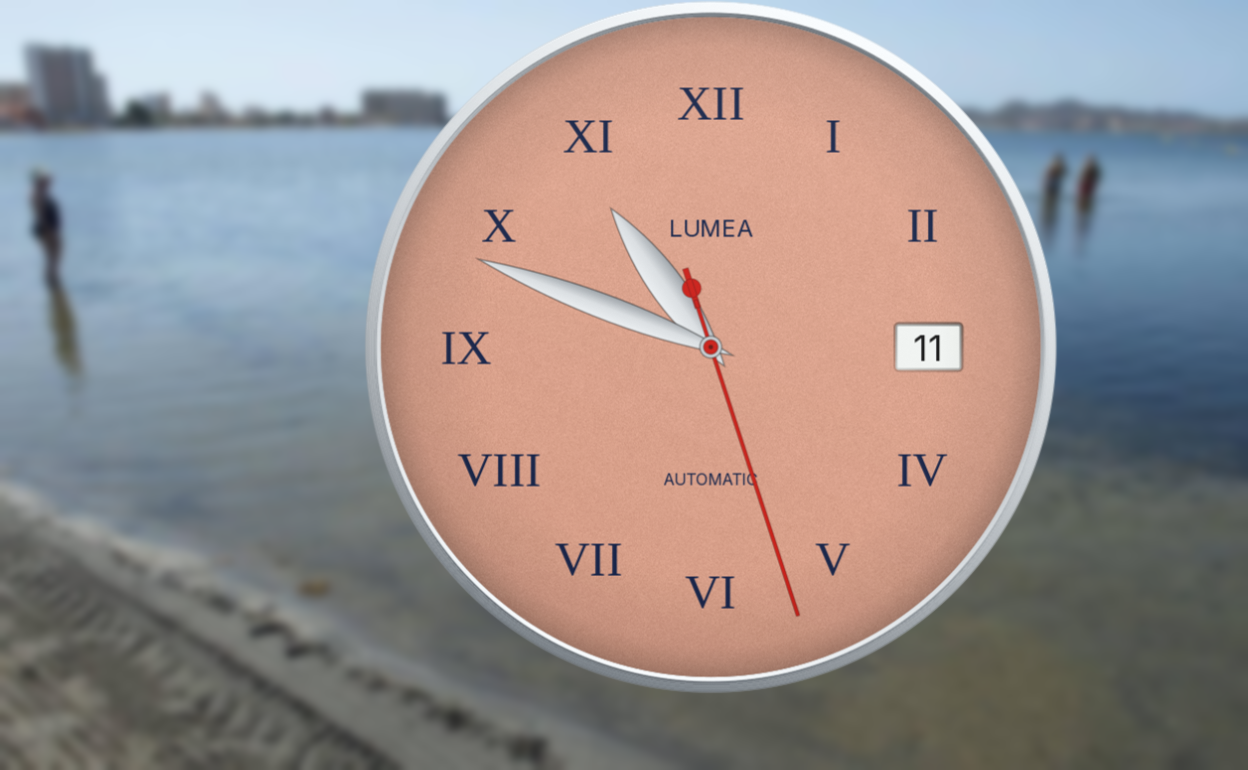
h=10 m=48 s=27
